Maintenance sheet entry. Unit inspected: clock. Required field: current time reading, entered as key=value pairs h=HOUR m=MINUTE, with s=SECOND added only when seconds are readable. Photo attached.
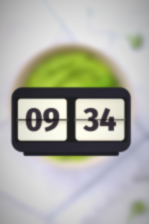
h=9 m=34
